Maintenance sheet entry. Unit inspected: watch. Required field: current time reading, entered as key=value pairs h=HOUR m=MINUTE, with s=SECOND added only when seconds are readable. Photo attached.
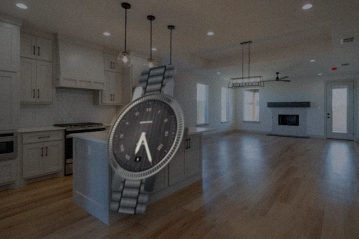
h=6 m=25
